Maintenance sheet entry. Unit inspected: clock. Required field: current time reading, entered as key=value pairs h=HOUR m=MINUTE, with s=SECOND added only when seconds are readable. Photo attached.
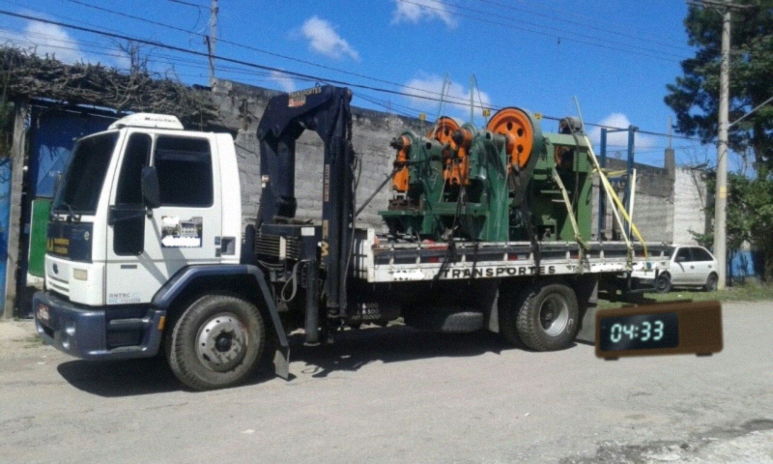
h=4 m=33
